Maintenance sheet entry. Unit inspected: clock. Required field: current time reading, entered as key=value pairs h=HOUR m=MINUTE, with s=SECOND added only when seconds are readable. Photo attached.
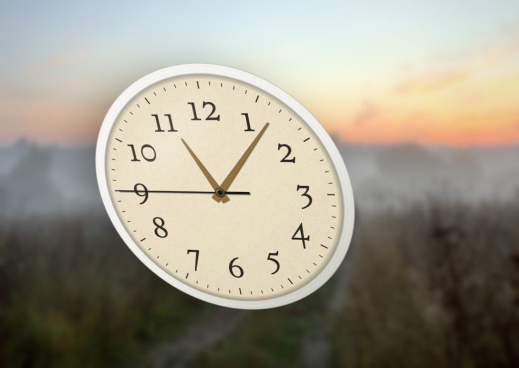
h=11 m=6 s=45
